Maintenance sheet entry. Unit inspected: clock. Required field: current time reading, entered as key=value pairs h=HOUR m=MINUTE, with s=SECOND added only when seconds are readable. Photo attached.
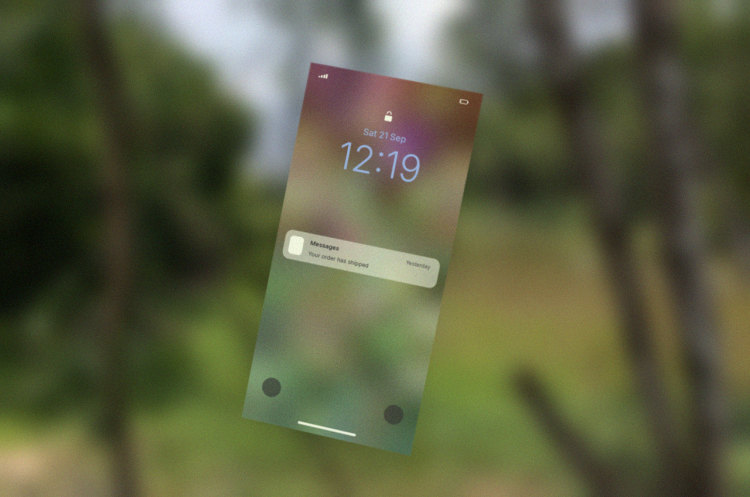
h=12 m=19
